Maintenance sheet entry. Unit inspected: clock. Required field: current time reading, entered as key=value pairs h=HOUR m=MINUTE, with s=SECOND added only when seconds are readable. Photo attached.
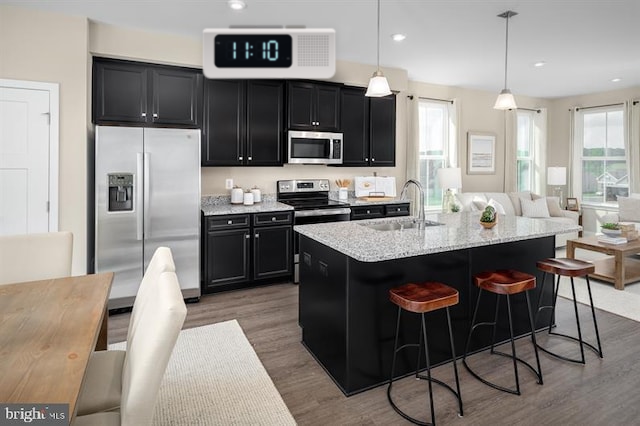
h=11 m=10
